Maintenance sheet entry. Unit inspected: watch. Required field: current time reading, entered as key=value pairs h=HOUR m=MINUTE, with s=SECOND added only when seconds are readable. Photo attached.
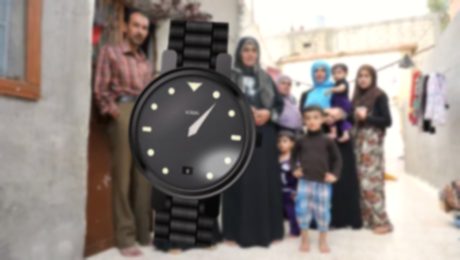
h=1 m=6
